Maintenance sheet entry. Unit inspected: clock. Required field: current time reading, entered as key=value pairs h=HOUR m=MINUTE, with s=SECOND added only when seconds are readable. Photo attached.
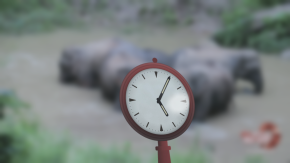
h=5 m=5
